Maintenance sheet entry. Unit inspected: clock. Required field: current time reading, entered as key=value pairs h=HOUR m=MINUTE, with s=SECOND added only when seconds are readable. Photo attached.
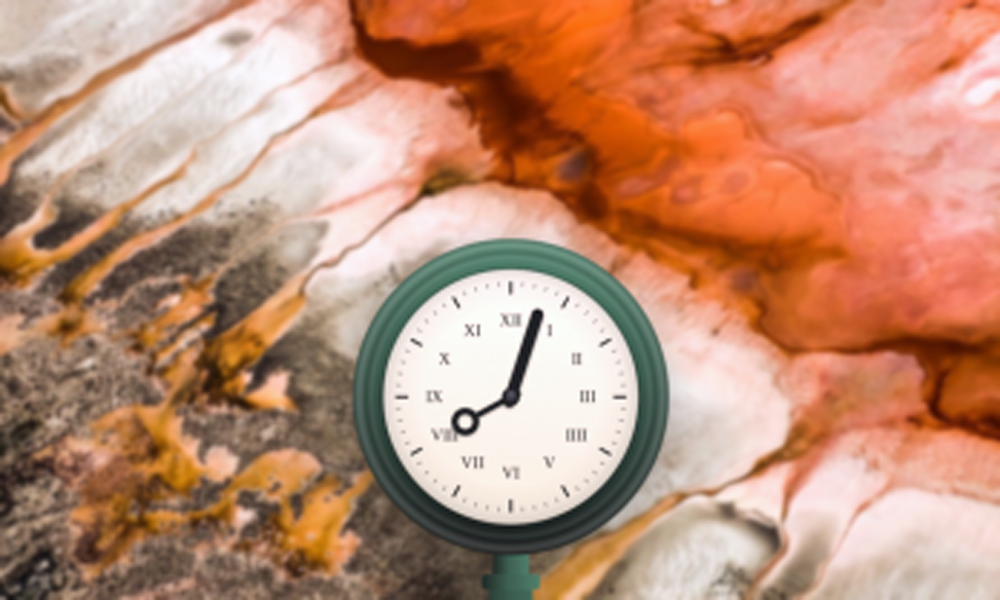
h=8 m=3
